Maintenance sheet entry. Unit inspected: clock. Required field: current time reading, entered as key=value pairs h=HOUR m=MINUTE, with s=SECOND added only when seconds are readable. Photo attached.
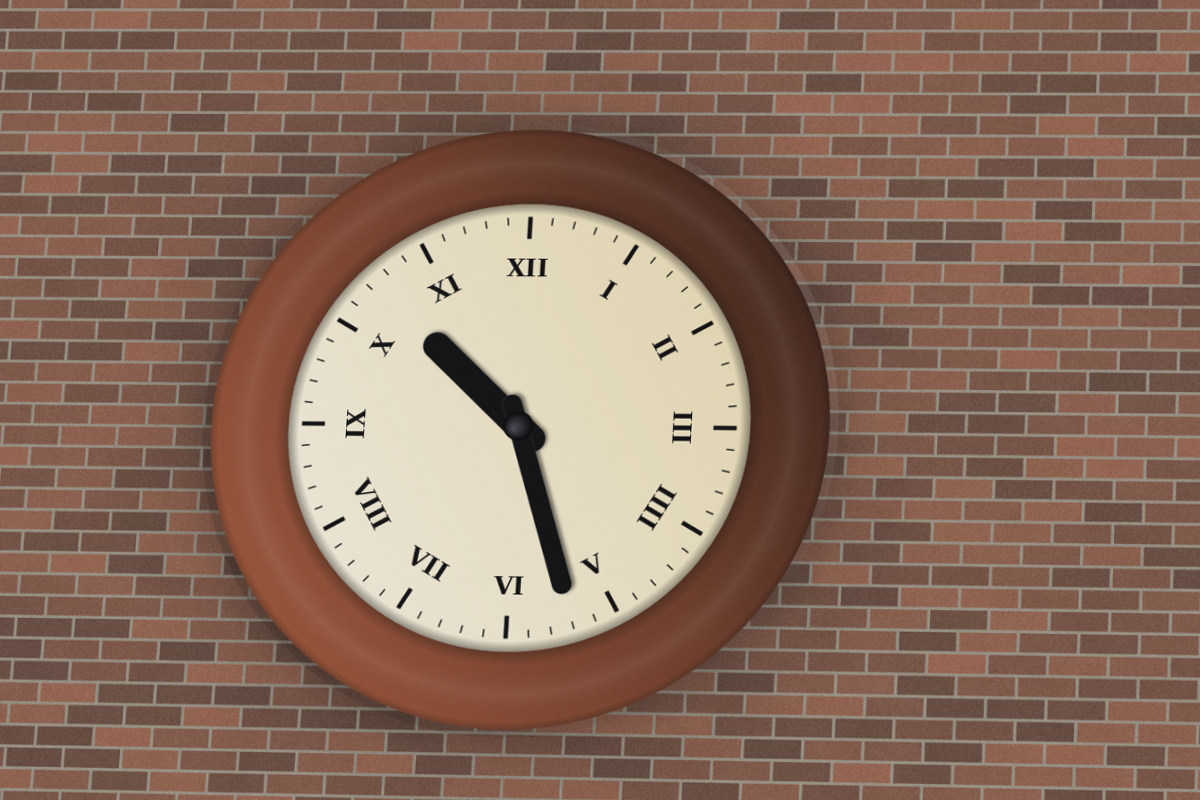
h=10 m=27
